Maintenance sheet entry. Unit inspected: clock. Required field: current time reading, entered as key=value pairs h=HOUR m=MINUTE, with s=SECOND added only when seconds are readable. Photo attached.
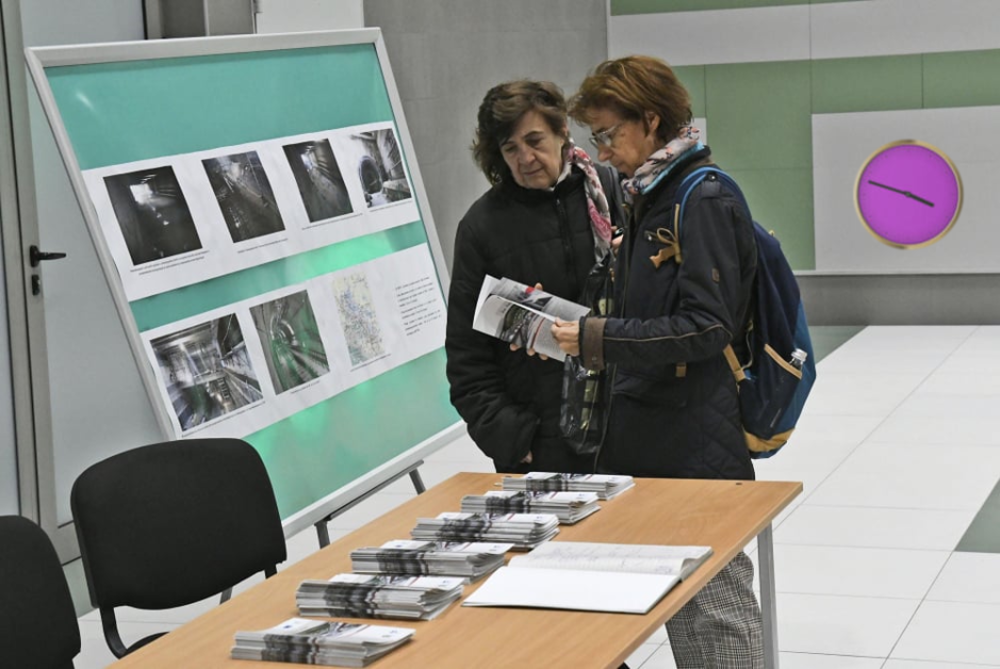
h=3 m=48
